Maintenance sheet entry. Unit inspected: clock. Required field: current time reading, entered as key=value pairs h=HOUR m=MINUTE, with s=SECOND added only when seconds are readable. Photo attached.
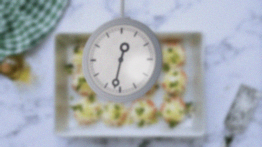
h=12 m=32
